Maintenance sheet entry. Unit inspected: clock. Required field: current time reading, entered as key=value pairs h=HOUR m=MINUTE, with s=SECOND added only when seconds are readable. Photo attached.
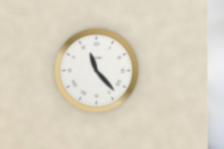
h=11 m=23
